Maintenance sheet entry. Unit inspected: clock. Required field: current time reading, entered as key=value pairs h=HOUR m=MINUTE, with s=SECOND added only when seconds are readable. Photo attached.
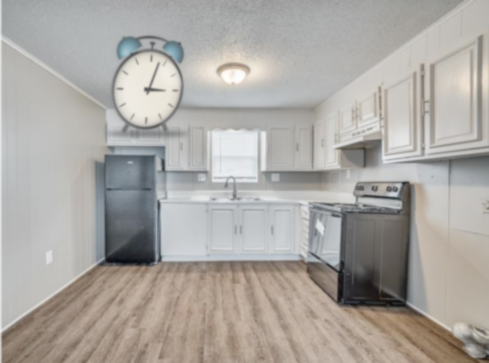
h=3 m=3
